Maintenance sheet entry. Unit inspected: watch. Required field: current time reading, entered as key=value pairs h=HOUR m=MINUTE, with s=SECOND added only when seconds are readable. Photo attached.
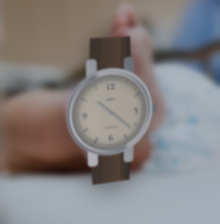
h=10 m=22
